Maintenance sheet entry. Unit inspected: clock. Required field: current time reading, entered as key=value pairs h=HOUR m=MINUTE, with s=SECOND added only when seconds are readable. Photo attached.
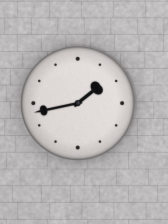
h=1 m=43
